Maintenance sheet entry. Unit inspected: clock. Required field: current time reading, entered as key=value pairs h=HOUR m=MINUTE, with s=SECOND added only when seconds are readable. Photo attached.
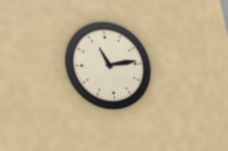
h=11 m=14
